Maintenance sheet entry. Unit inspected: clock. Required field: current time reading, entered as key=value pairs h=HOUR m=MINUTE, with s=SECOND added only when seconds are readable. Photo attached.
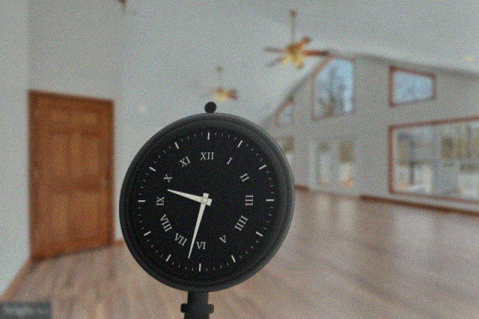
h=9 m=32
